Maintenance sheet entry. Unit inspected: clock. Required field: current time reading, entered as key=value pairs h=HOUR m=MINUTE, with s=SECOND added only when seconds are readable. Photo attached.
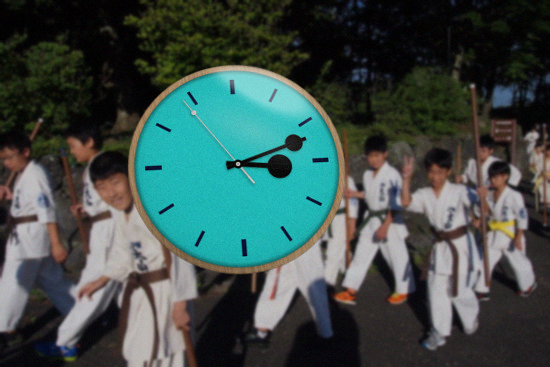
h=3 m=11 s=54
